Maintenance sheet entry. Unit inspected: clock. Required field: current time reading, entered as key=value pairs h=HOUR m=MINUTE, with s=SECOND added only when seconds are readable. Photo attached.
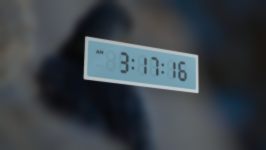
h=3 m=17 s=16
